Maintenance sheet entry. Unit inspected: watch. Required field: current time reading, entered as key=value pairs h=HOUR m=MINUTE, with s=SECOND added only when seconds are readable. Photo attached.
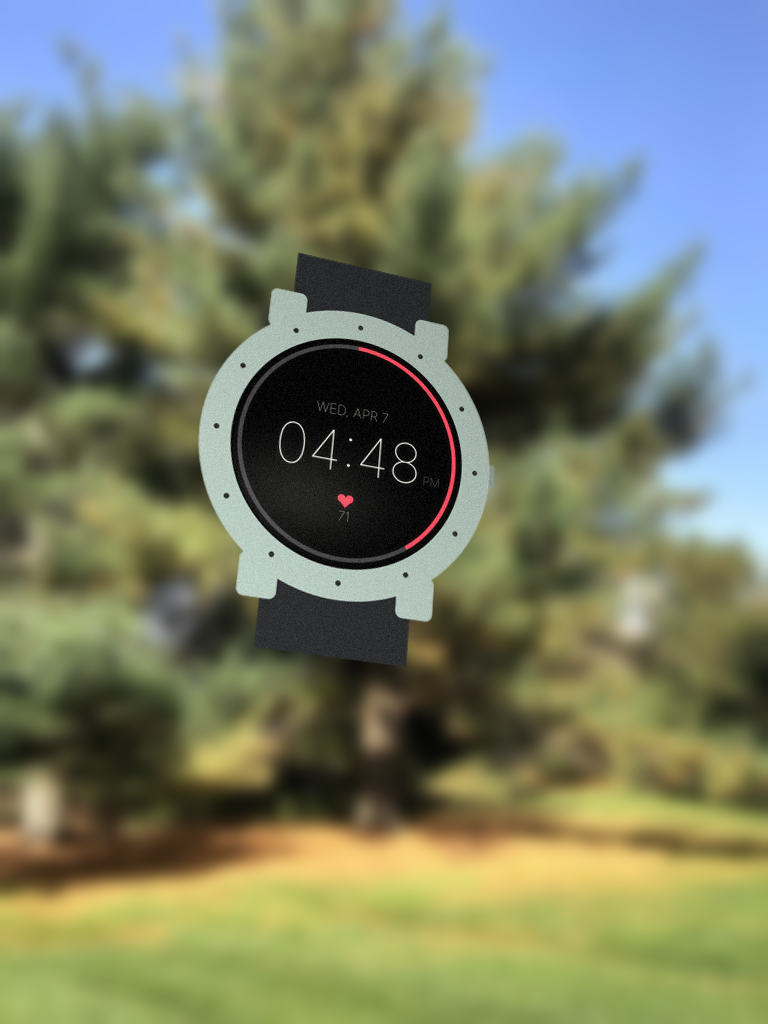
h=4 m=48
